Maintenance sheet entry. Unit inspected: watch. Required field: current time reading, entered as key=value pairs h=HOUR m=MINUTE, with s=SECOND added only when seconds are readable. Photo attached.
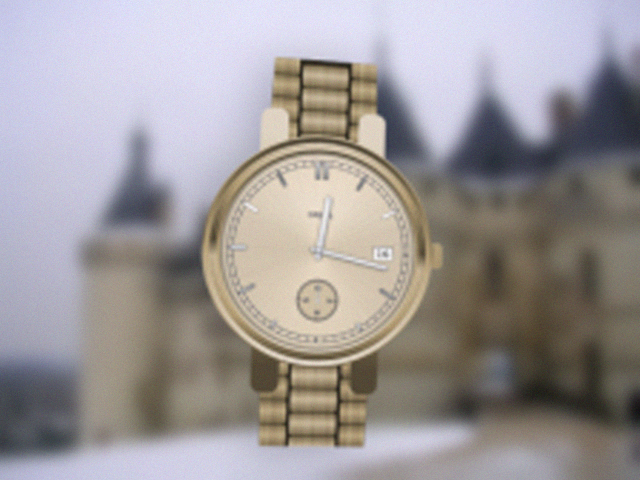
h=12 m=17
